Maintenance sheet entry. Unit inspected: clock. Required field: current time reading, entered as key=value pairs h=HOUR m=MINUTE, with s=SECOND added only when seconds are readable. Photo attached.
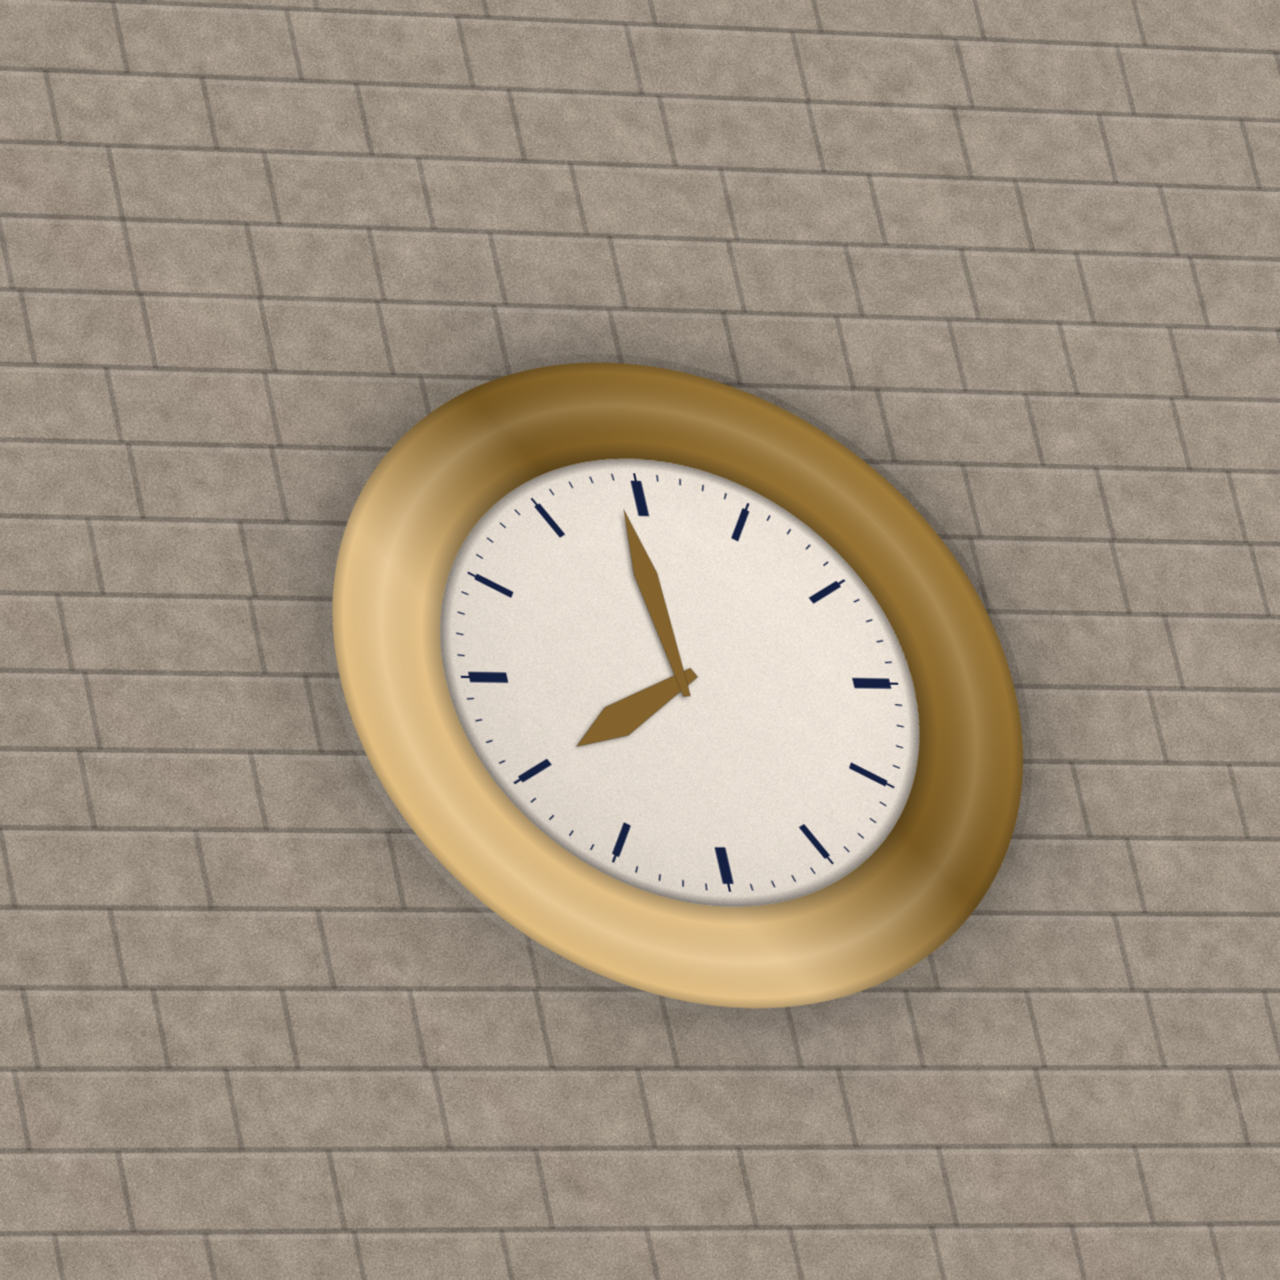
h=7 m=59
